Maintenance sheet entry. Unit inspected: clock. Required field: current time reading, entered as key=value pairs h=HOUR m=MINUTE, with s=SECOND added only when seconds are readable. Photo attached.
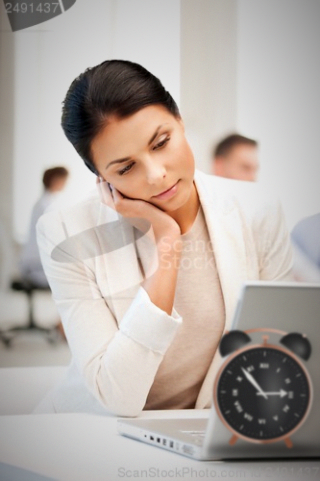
h=2 m=53
